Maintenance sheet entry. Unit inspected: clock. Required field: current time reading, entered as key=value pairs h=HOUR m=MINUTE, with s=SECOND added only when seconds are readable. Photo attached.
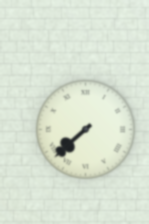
h=7 m=38
